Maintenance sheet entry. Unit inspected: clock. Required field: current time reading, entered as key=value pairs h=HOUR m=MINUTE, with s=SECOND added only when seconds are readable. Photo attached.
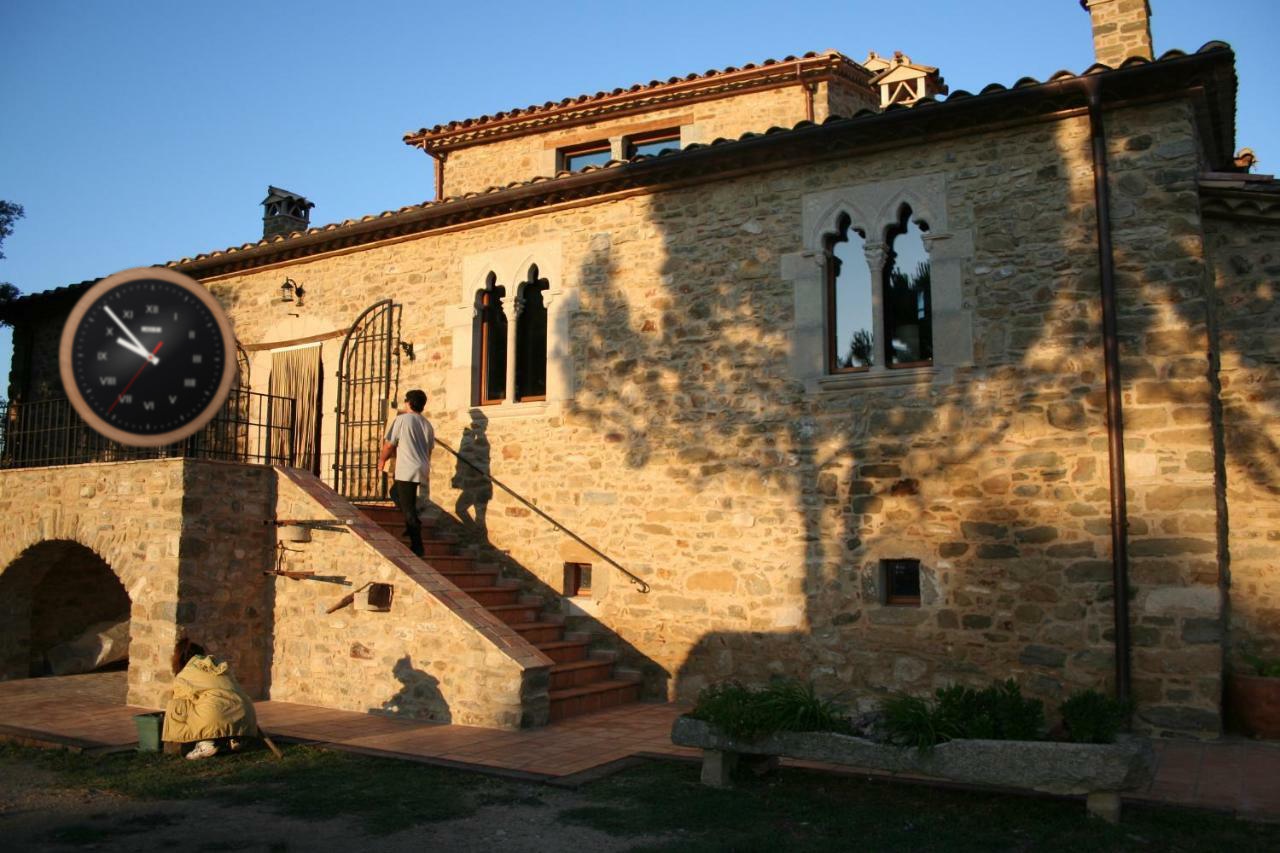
h=9 m=52 s=36
